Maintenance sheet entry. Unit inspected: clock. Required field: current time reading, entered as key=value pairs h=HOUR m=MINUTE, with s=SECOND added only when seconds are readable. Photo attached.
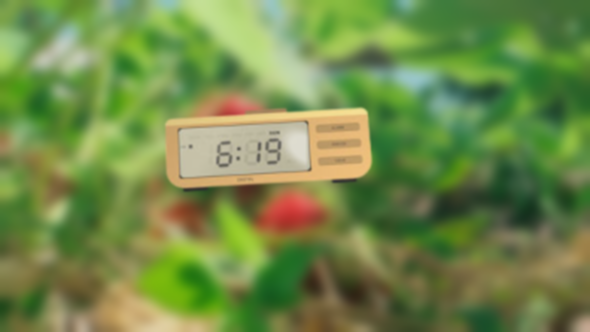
h=6 m=19
